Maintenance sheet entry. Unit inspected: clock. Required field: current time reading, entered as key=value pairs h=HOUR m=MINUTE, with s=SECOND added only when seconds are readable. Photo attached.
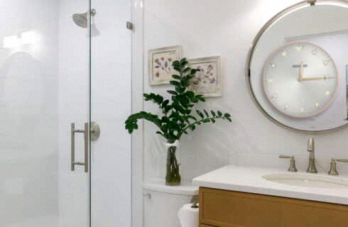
h=12 m=15
